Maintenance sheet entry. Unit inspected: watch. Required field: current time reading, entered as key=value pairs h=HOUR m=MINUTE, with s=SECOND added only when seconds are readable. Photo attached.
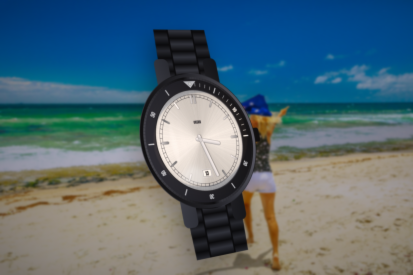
h=3 m=27
